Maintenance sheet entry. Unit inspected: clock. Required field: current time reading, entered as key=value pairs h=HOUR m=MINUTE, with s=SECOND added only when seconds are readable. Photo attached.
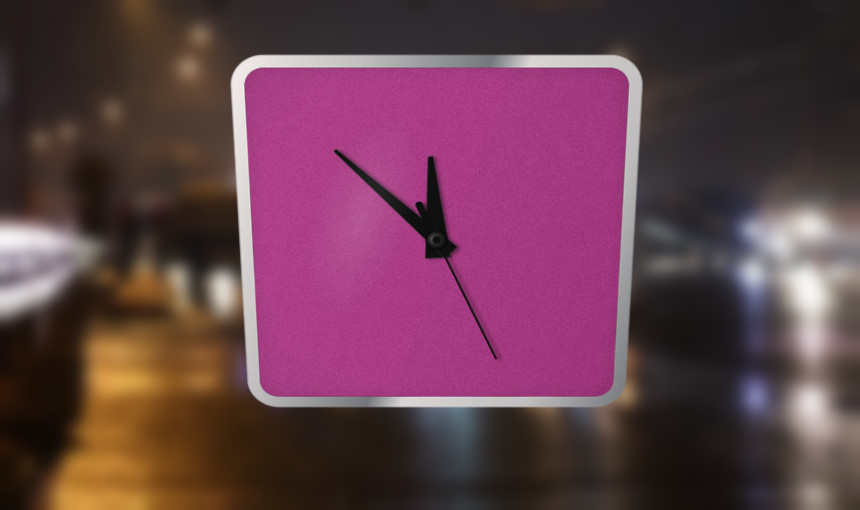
h=11 m=52 s=26
